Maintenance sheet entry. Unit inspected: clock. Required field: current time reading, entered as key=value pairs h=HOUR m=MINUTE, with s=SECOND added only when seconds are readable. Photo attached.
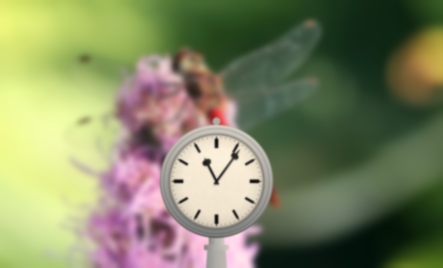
h=11 m=6
